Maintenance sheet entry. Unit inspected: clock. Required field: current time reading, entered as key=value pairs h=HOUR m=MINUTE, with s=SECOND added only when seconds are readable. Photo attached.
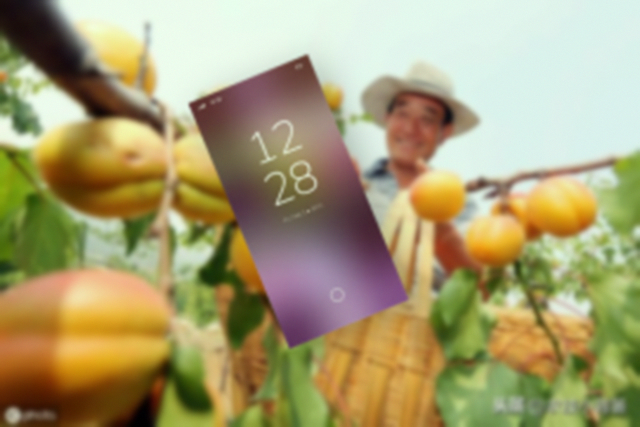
h=12 m=28
